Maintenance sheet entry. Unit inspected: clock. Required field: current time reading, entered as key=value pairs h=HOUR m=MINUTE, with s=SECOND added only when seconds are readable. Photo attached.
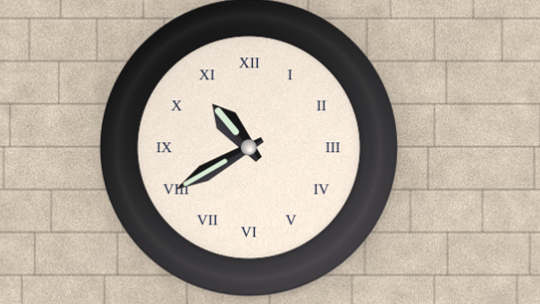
h=10 m=40
